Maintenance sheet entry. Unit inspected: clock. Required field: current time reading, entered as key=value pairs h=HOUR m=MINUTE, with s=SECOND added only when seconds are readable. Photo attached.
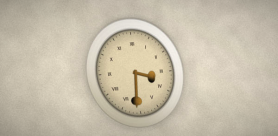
h=3 m=31
